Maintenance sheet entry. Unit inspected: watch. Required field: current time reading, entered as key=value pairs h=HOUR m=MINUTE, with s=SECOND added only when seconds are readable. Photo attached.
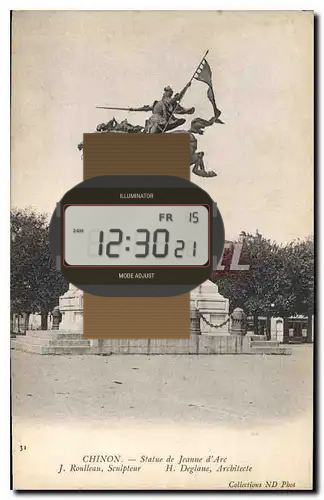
h=12 m=30 s=21
